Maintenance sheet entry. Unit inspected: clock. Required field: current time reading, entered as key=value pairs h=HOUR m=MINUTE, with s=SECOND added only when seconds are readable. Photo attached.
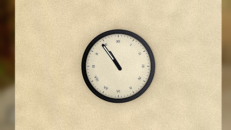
h=10 m=54
